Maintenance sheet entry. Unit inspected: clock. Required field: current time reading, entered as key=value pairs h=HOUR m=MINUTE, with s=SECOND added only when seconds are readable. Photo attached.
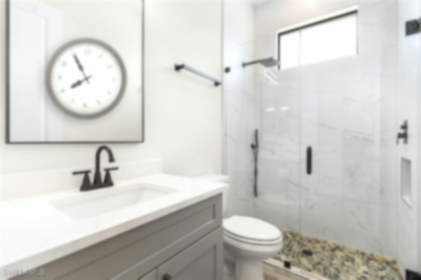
h=7 m=55
